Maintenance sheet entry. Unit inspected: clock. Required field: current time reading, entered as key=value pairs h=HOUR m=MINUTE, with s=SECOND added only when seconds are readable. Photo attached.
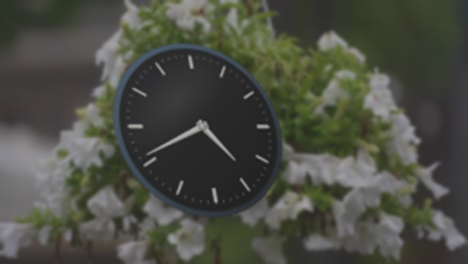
h=4 m=41
